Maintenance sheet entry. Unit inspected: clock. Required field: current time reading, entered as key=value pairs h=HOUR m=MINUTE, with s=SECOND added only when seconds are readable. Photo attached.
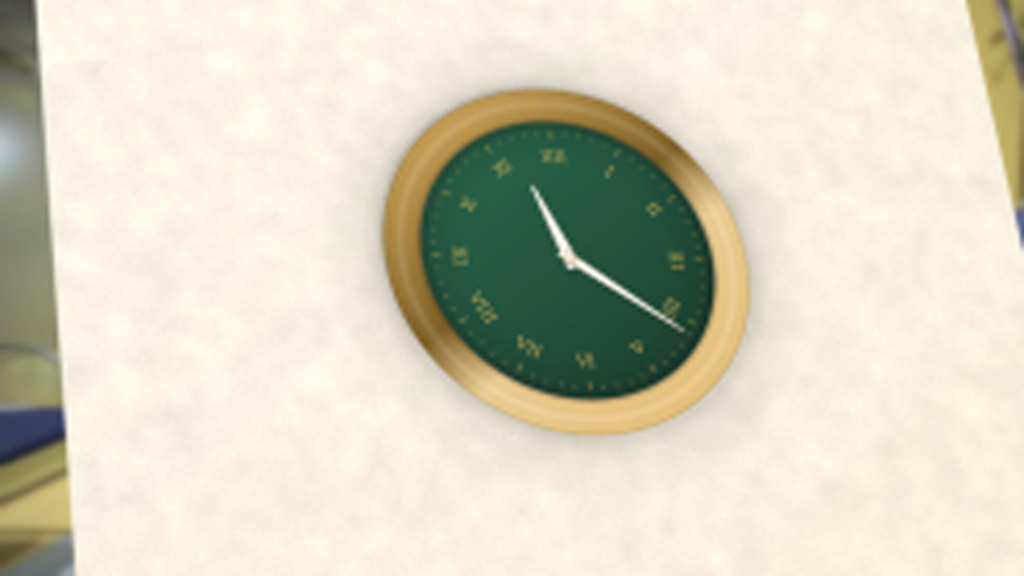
h=11 m=21
